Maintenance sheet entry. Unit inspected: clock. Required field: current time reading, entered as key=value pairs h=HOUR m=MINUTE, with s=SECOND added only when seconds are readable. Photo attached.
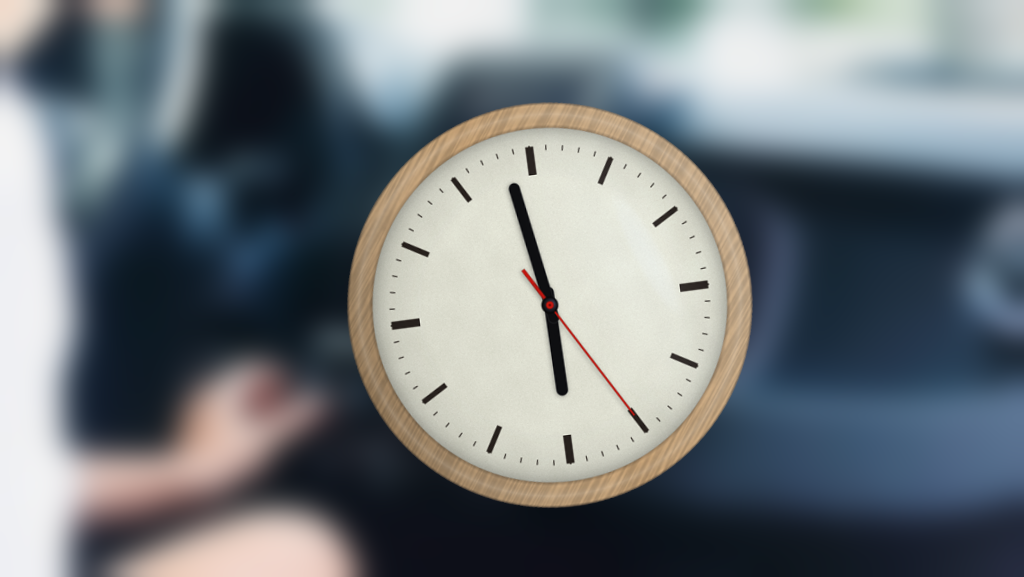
h=5 m=58 s=25
